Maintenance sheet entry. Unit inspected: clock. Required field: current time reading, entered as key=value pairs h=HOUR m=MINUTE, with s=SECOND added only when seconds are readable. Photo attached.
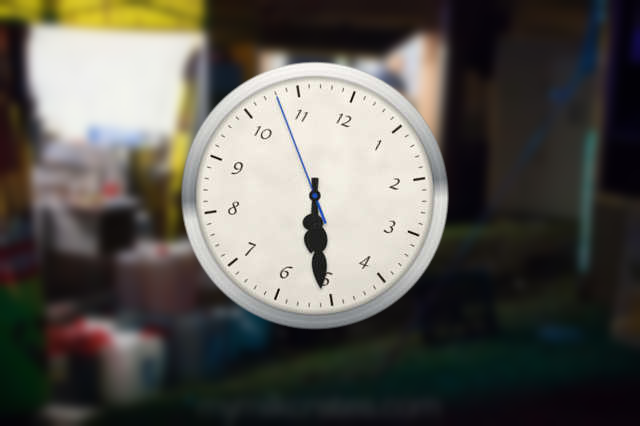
h=5 m=25 s=53
